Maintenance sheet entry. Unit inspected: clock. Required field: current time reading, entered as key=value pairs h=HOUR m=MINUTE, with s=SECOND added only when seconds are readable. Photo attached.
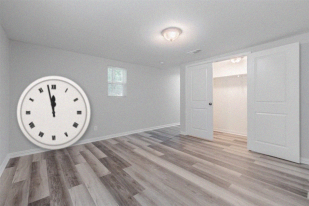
h=11 m=58
